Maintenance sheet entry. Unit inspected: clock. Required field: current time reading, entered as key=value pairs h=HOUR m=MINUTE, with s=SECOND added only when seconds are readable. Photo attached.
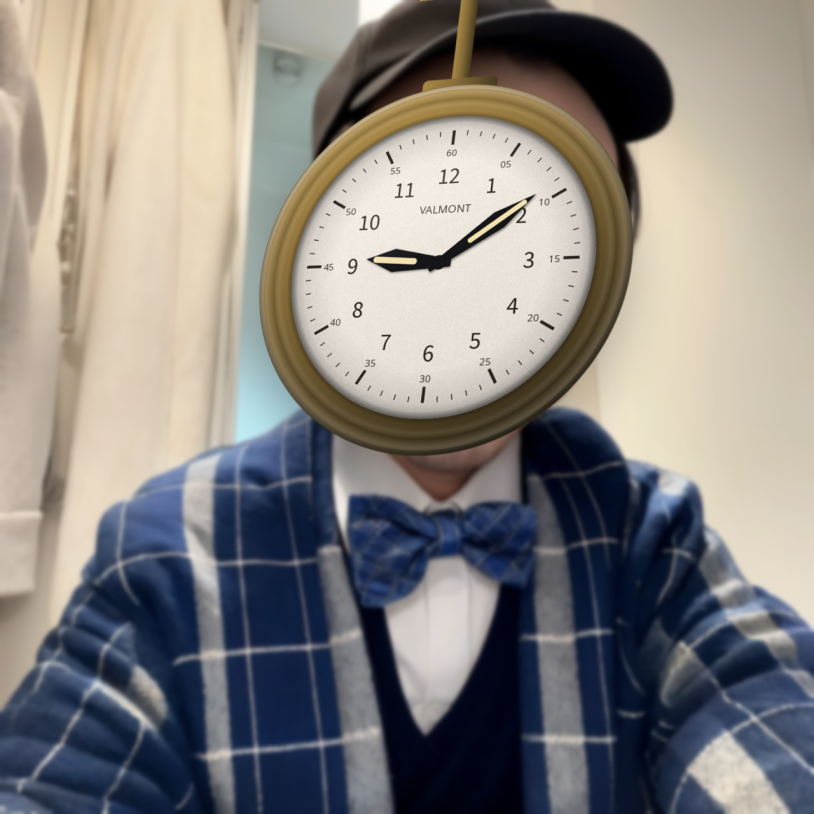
h=9 m=9
